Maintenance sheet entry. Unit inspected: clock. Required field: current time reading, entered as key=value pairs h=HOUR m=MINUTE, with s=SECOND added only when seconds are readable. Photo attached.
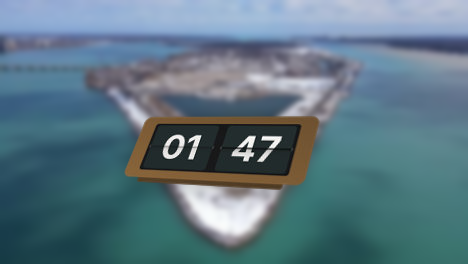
h=1 m=47
